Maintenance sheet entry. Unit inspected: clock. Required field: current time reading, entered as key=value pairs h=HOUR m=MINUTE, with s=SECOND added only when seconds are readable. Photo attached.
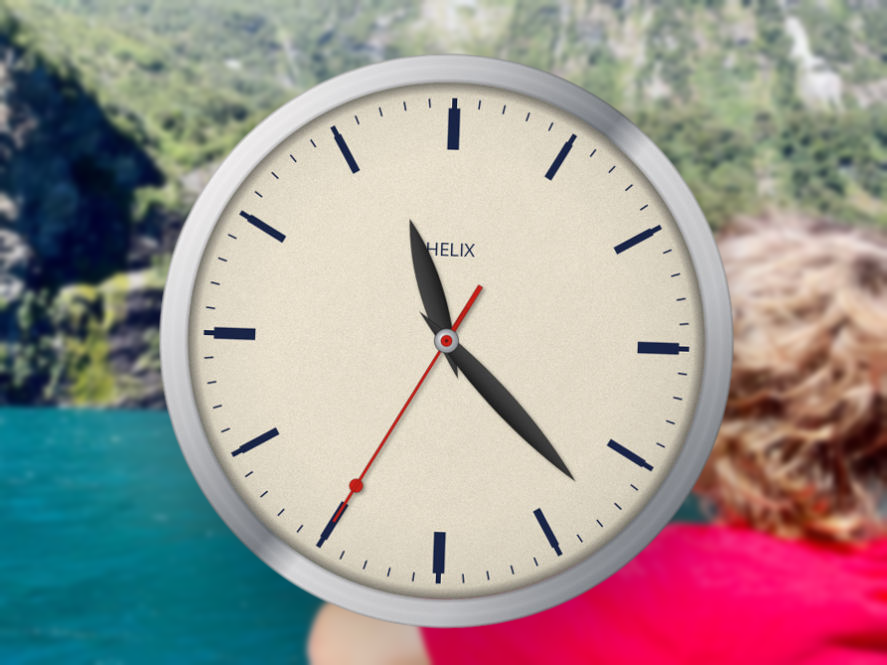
h=11 m=22 s=35
